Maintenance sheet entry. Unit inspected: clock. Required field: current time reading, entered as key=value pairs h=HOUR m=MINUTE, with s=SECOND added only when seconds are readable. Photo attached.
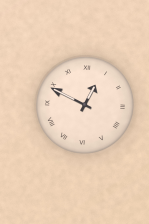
h=12 m=49
